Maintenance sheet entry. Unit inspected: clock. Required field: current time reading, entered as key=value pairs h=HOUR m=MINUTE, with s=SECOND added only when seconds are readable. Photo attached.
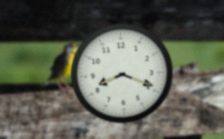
h=8 m=19
